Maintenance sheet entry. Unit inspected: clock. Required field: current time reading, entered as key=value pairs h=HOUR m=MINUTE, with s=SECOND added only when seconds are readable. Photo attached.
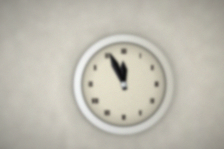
h=11 m=56
